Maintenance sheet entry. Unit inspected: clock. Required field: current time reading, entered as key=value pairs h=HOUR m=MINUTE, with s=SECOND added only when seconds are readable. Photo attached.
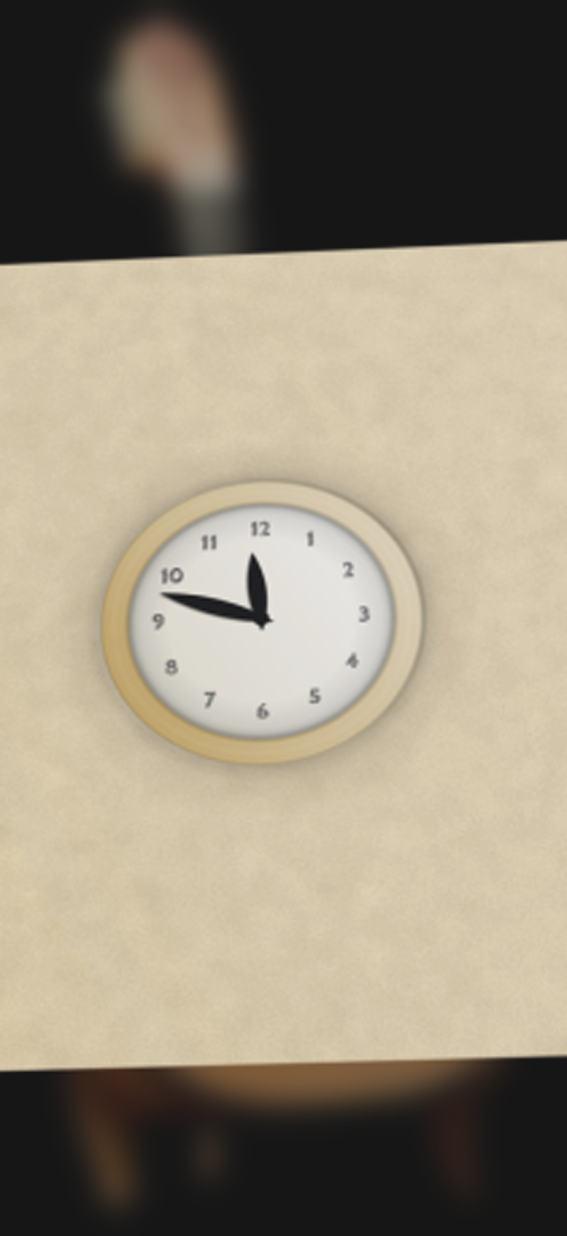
h=11 m=48
